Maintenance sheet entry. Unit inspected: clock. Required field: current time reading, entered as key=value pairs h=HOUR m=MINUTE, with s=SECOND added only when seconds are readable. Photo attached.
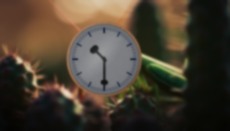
h=10 m=30
